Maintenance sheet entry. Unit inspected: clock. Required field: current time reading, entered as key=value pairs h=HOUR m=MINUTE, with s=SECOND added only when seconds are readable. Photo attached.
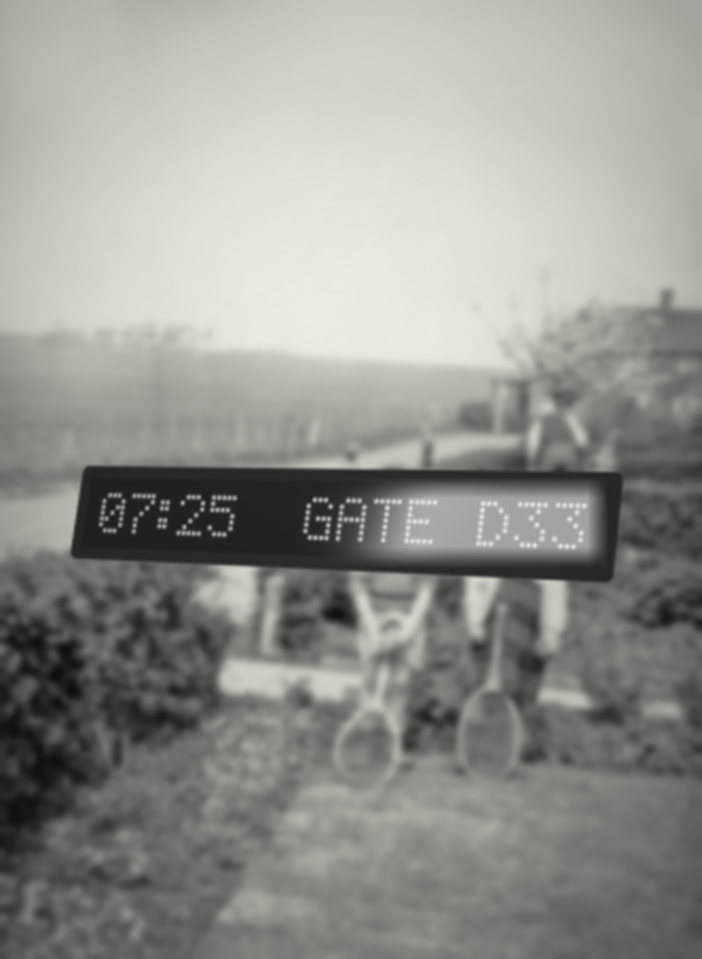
h=7 m=25
